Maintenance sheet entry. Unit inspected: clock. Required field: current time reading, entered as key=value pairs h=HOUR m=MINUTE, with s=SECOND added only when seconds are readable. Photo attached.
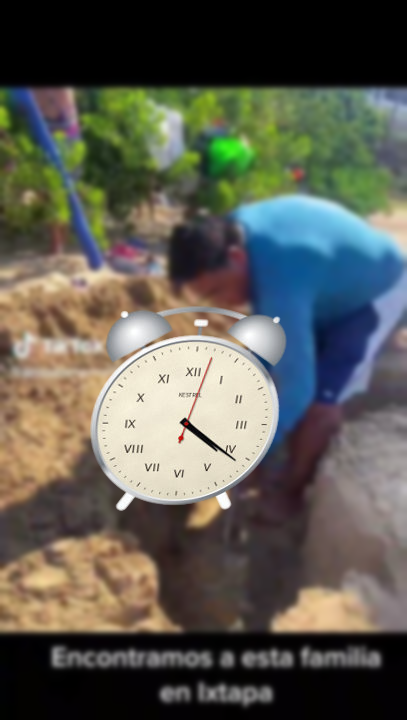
h=4 m=21 s=2
